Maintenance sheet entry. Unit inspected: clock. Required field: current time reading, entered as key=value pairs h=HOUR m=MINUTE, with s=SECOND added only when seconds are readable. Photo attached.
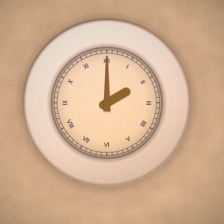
h=2 m=0
